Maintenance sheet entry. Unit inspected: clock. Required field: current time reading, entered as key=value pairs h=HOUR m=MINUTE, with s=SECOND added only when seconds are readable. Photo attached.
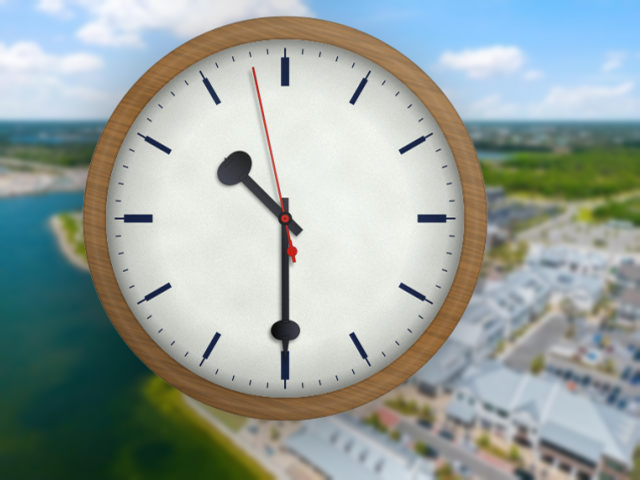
h=10 m=29 s=58
